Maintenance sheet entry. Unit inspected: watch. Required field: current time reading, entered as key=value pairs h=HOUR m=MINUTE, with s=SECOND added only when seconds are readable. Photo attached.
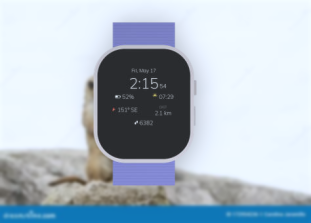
h=2 m=15
